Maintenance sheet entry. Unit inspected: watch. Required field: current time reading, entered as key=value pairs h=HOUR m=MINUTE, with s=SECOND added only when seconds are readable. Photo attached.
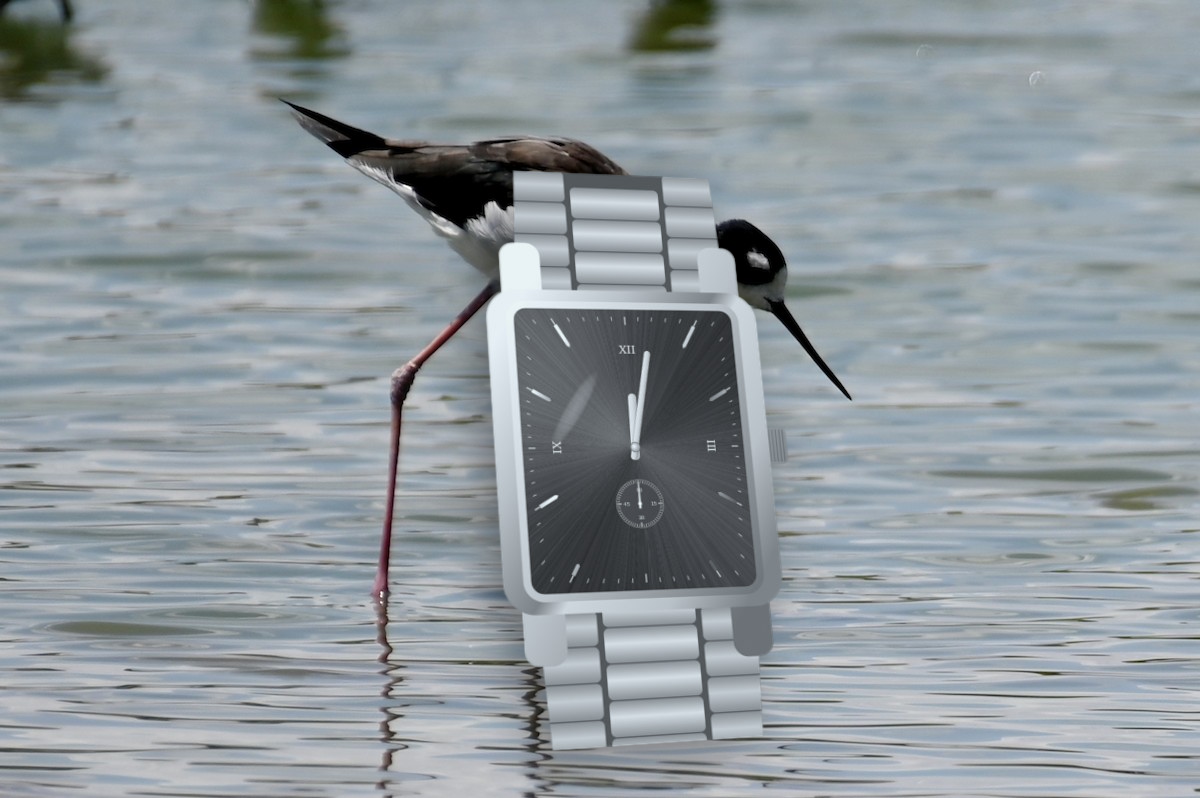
h=12 m=2
